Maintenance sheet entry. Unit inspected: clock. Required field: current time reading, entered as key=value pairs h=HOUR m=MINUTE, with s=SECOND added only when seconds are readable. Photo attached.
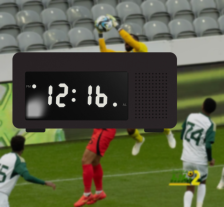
h=12 m=16
